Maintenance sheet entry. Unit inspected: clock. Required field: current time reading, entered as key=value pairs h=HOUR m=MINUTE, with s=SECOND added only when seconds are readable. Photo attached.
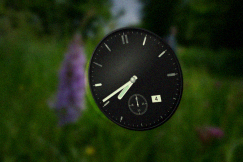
h=7 m=41
